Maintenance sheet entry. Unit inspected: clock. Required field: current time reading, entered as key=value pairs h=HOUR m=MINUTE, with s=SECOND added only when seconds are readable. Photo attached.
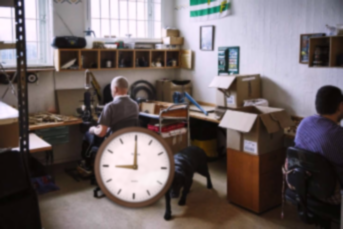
h=9 m=0
